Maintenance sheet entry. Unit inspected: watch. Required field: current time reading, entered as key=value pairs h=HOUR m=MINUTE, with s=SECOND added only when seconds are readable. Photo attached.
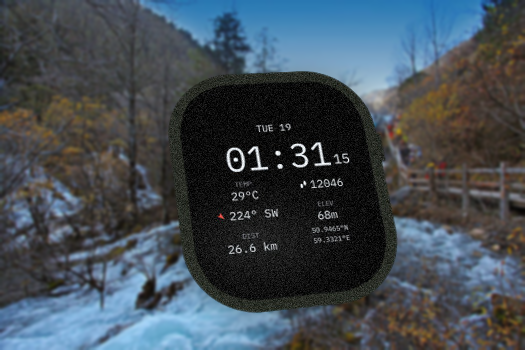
h=1 m=31 s=15
